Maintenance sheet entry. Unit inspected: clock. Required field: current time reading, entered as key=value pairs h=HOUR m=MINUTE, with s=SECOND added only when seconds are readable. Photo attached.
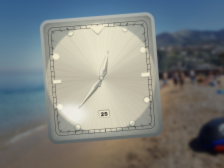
h=12 m=37
